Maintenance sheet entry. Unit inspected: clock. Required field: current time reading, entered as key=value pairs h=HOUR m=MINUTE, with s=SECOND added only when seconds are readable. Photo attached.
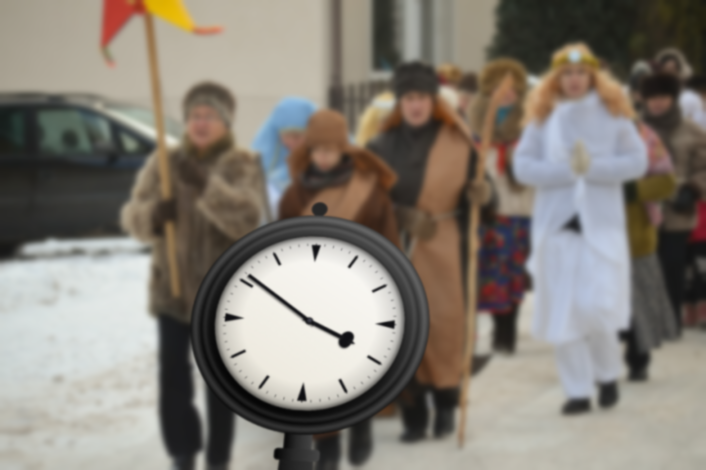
h=3 m=51
